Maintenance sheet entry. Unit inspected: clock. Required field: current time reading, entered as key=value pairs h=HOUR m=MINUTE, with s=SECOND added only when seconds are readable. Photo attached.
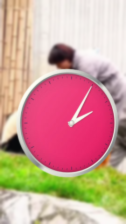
h=2 m=5
